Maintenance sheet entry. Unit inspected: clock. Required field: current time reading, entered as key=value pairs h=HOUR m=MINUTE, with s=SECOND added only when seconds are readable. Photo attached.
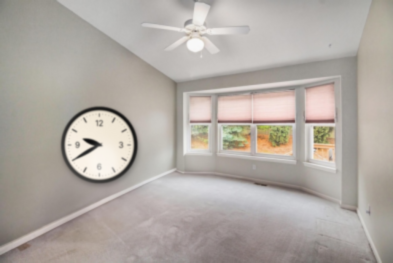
h=9 m=40
